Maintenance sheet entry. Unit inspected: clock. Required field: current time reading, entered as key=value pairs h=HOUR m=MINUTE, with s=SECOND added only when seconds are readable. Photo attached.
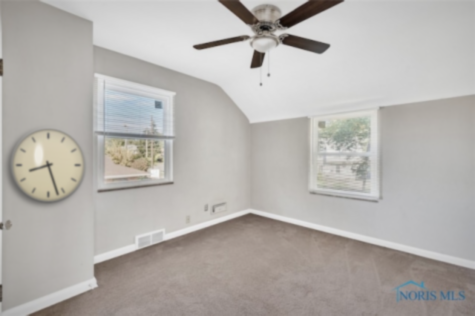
h=8 m=27
